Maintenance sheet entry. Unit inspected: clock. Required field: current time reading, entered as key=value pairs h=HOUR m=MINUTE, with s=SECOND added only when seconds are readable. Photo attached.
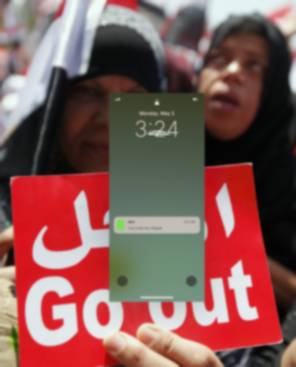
h=3 m=24
